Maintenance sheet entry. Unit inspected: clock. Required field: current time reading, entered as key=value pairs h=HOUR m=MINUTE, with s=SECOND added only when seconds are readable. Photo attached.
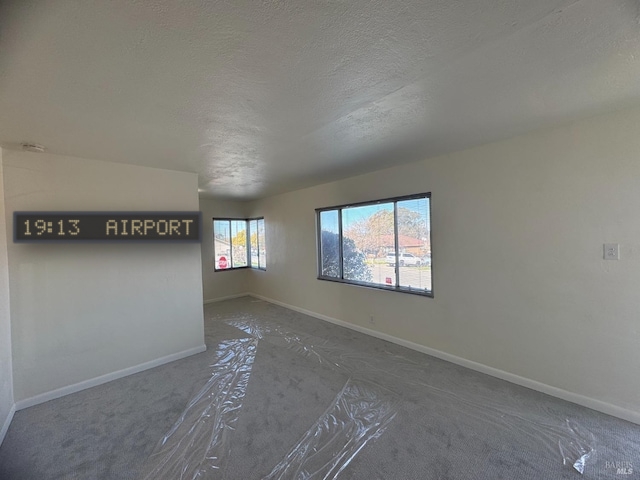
h=19 m=13
